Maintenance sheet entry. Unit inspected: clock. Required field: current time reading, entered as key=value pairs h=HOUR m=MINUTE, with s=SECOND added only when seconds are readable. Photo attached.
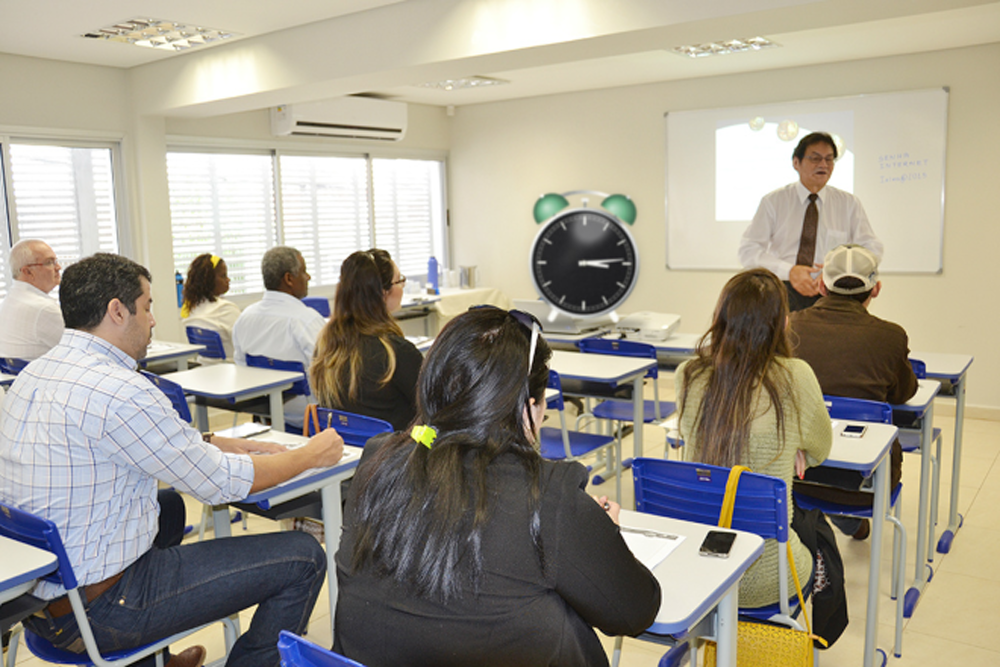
h=3 m=14
